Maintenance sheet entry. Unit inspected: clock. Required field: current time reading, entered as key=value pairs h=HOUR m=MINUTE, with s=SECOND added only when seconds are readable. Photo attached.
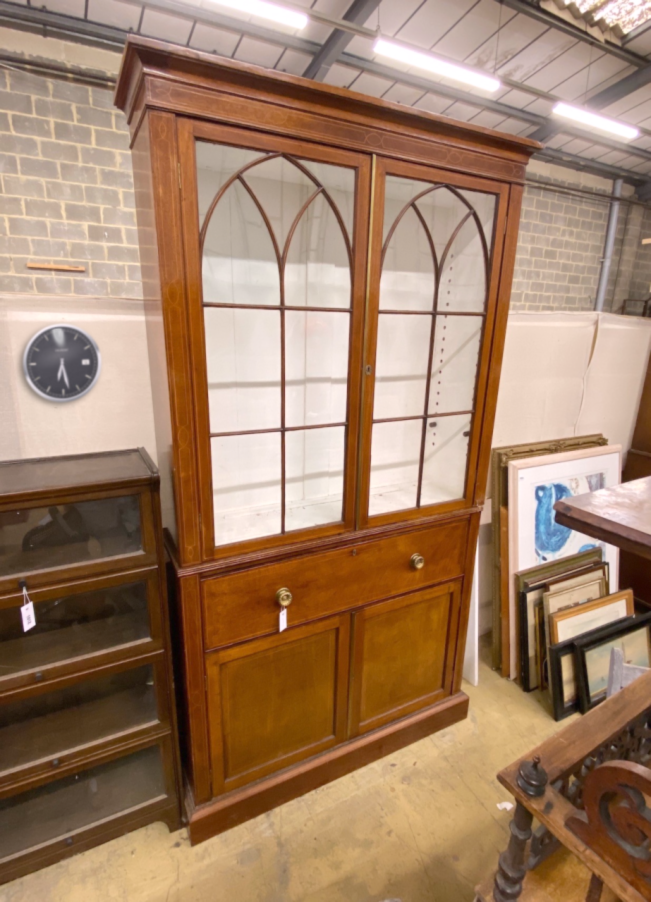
h=6 m=28
